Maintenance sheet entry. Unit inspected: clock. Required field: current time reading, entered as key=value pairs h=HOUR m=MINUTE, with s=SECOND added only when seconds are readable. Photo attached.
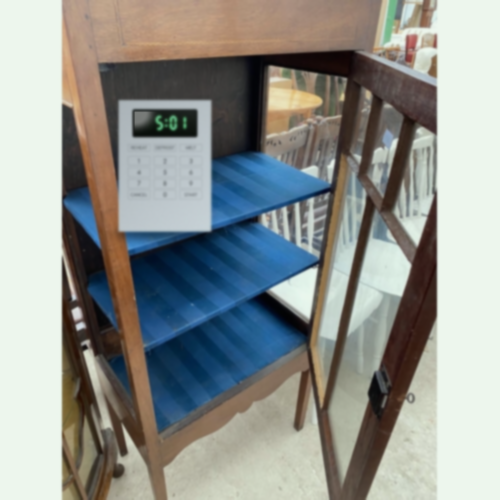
h=5 m=1
